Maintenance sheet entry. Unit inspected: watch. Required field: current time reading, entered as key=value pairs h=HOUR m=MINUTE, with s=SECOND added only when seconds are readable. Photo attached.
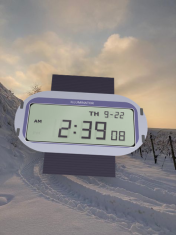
h=2 m=39 s=8
